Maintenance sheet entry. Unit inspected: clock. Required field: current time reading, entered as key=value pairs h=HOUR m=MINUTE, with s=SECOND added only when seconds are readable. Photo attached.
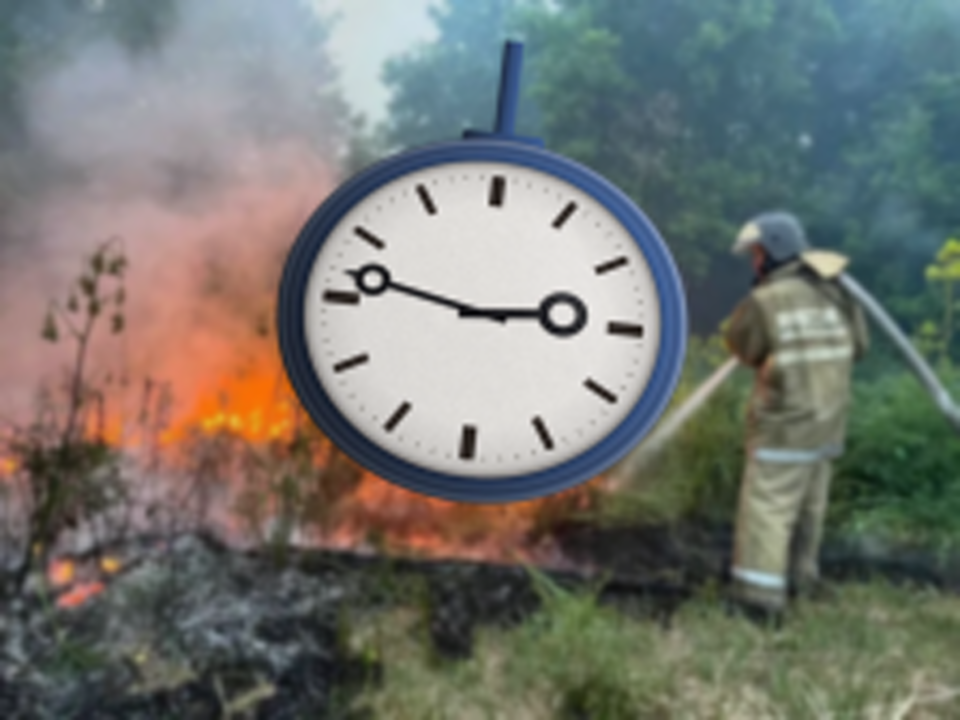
h=2 m=47
